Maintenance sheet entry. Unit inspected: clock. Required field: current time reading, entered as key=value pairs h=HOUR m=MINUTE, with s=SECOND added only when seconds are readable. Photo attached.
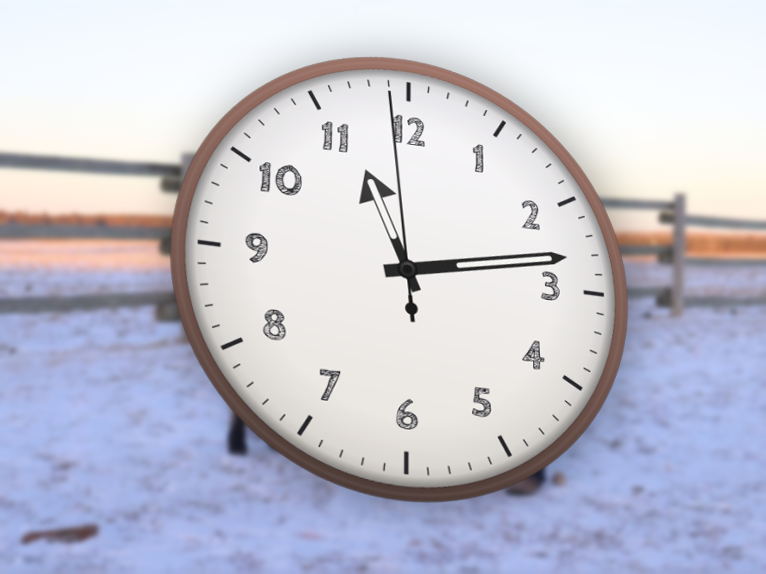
h=11 m=12 s=59
